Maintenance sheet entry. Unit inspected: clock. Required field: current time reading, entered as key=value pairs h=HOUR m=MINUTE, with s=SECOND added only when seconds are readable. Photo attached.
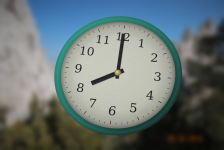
h=8 m=0
